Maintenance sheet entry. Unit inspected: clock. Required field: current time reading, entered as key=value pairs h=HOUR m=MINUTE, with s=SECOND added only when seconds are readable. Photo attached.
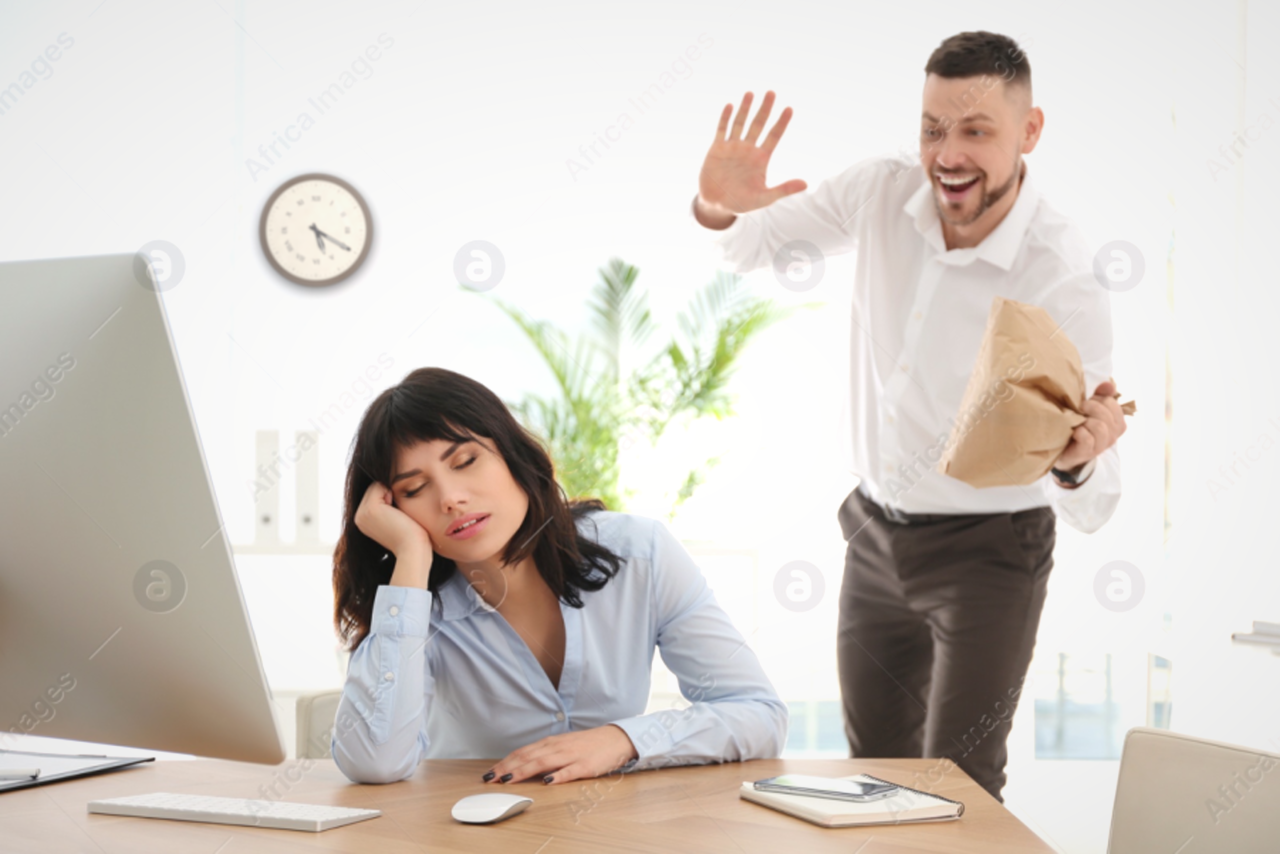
h=5 m=20
